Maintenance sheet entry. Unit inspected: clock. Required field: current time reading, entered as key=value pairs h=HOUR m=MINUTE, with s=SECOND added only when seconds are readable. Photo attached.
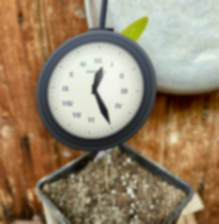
h=12 m=25
